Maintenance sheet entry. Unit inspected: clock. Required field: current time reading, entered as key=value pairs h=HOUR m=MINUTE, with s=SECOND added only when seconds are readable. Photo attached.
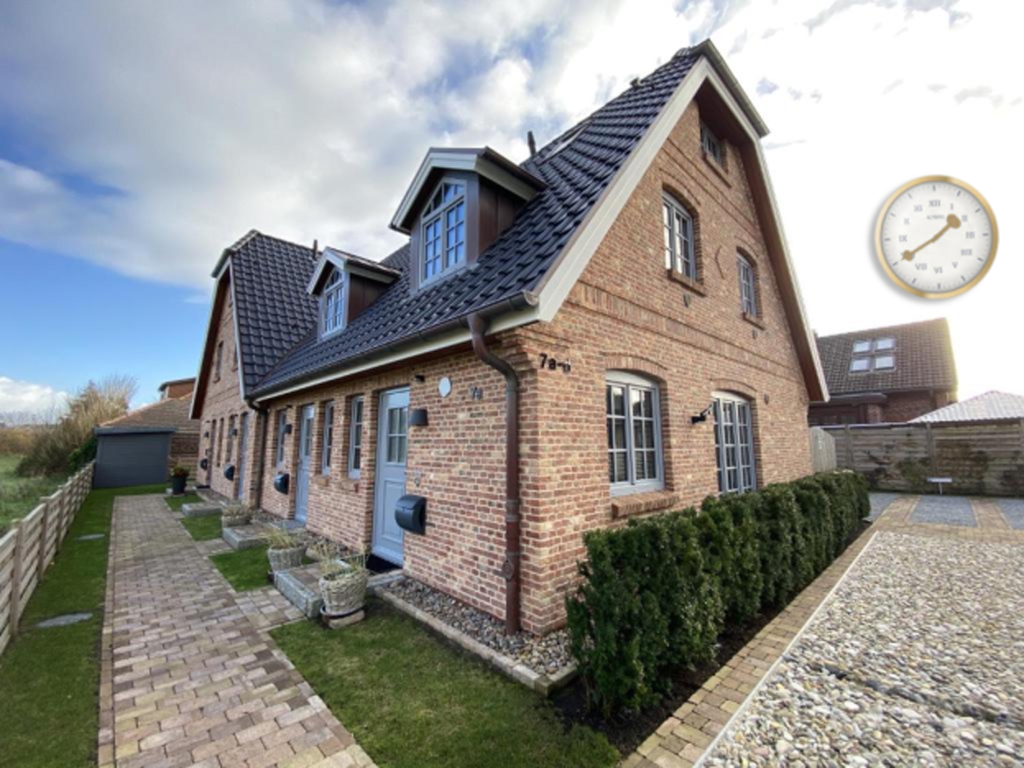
h=1 m=40
